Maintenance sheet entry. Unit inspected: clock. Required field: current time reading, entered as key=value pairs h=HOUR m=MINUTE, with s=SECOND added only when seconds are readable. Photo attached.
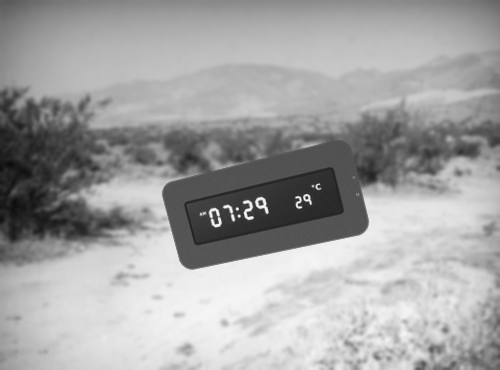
h=7 m=29
